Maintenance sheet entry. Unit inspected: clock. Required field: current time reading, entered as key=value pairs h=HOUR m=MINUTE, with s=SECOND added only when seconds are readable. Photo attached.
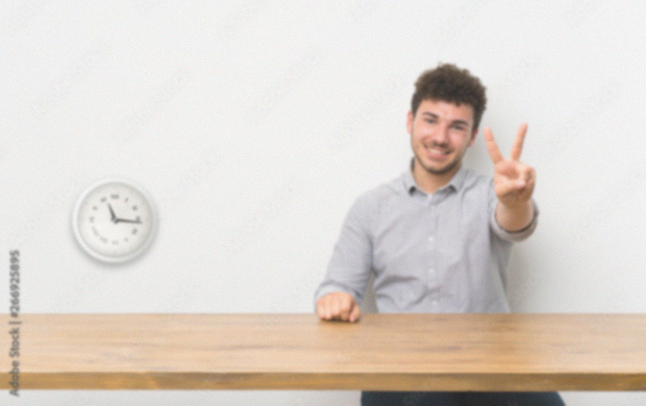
h=11 m=16
